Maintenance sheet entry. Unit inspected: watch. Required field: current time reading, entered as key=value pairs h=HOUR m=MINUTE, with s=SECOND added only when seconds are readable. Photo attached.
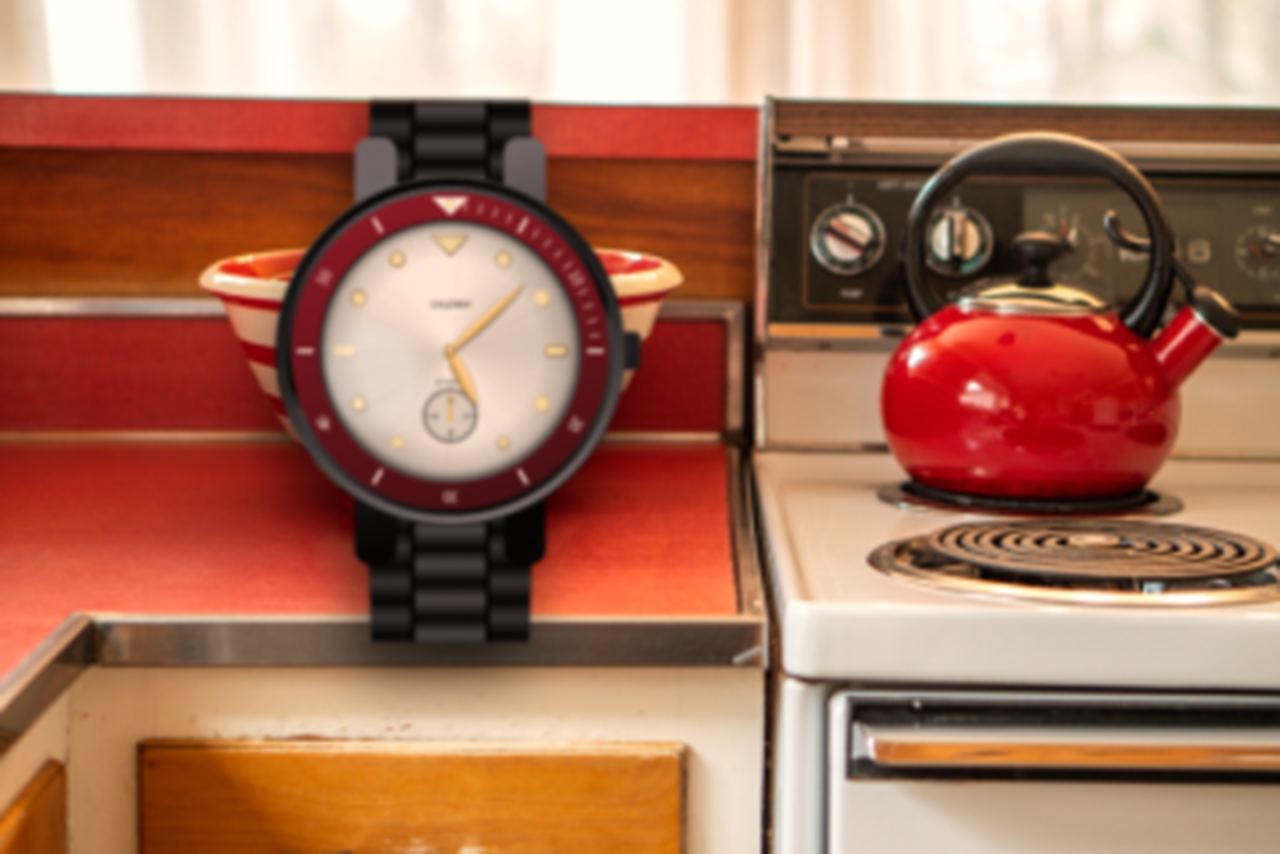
h=5 m=8
